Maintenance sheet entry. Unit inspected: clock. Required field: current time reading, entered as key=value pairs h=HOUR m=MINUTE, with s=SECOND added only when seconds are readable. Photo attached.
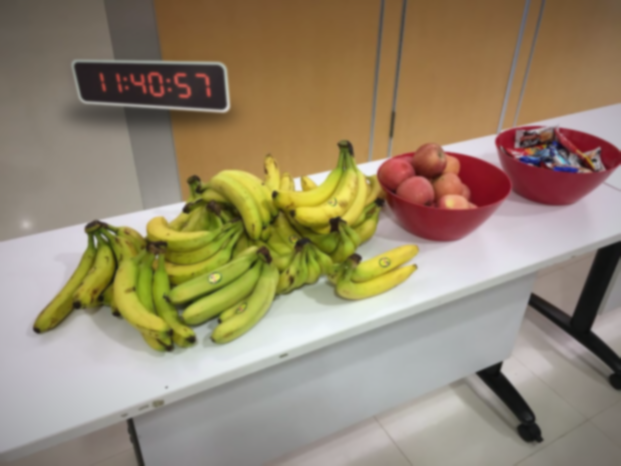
h=11 m=40 s=57
